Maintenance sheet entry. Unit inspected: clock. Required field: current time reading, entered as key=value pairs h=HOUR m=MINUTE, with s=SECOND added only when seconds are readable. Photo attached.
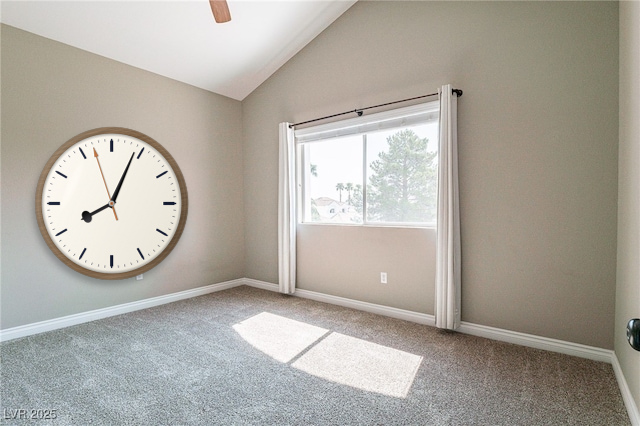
h=8 m=3 s=57
